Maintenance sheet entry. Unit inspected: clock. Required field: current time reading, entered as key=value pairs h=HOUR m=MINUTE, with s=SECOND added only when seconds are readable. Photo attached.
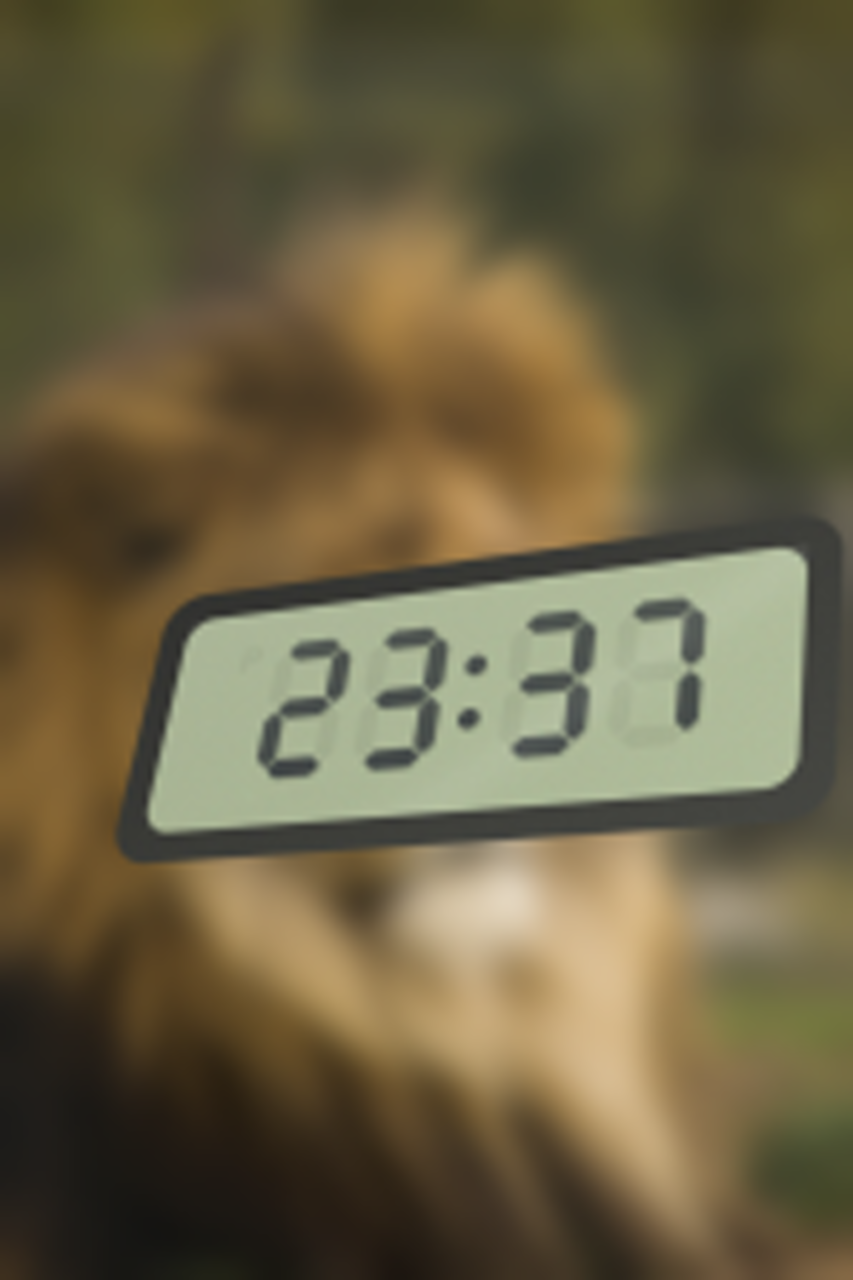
h=23 m=37
